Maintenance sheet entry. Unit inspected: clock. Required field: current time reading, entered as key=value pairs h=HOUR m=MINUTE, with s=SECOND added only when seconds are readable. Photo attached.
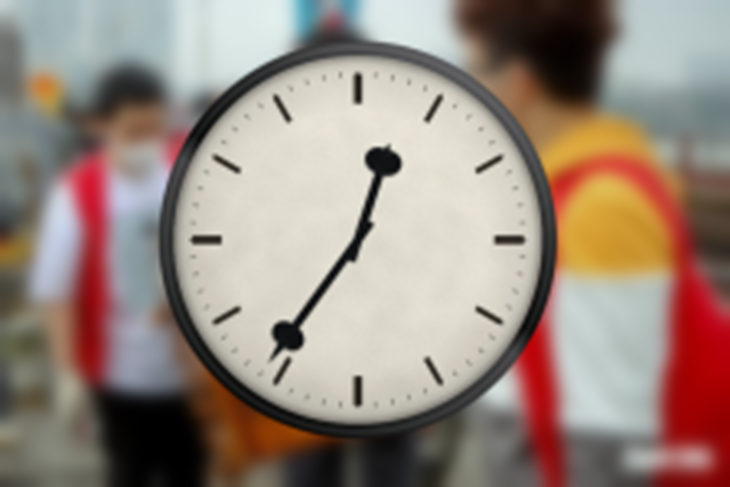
h=12 m=36
